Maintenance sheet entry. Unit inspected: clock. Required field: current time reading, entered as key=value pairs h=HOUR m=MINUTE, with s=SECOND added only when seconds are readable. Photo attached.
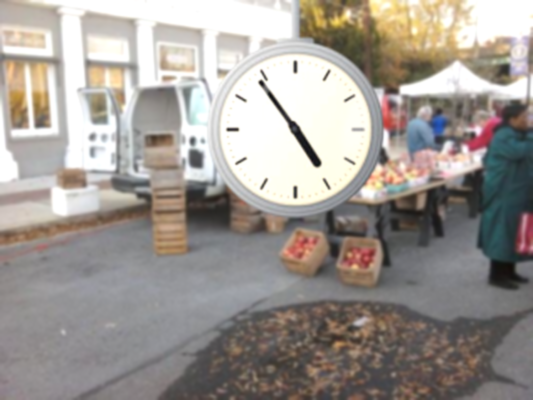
h=4 m=54
